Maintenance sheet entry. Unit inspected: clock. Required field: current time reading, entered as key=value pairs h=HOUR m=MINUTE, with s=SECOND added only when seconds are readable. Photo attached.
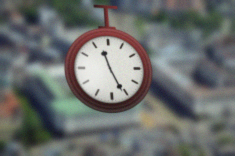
h=11 m=26
